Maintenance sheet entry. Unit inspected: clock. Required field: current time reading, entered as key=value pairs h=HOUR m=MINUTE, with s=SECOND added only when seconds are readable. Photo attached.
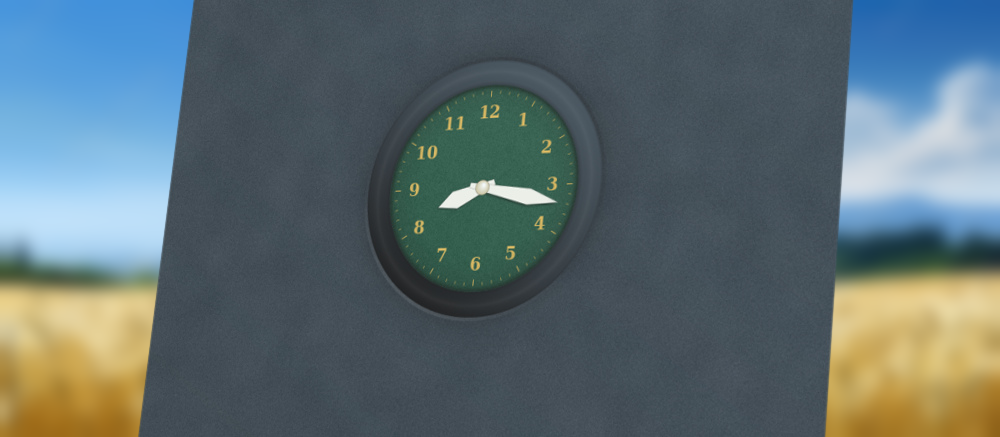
h=8 m=17
